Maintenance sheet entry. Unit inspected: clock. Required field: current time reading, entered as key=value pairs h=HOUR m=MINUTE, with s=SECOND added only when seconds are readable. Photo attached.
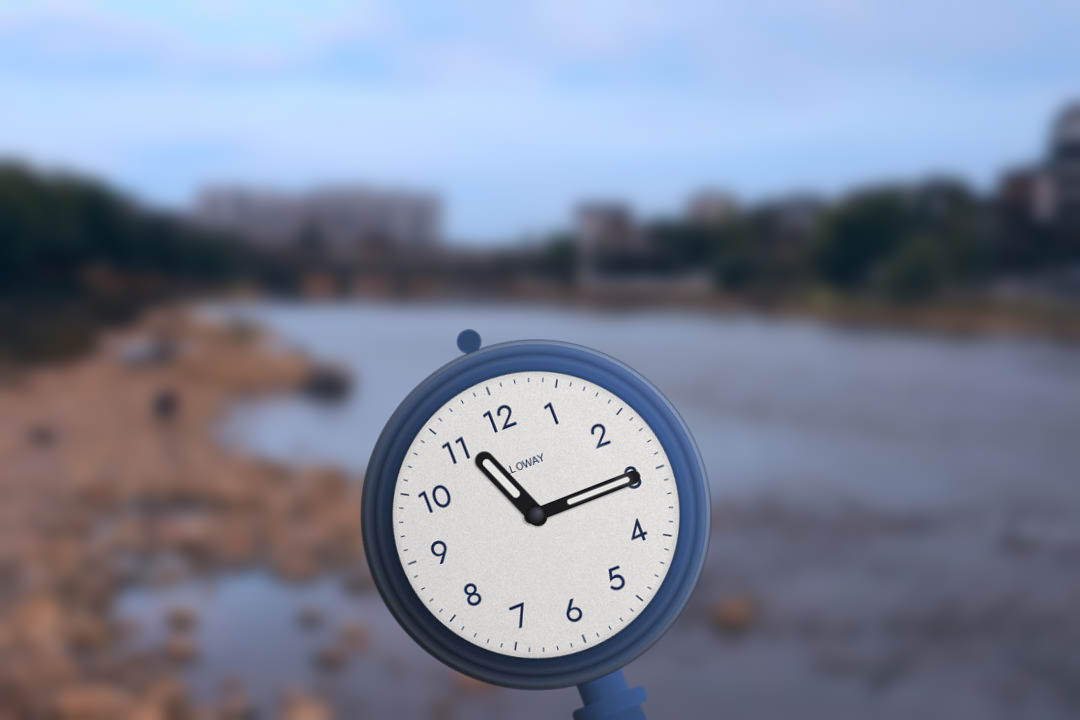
h=11 m=15
